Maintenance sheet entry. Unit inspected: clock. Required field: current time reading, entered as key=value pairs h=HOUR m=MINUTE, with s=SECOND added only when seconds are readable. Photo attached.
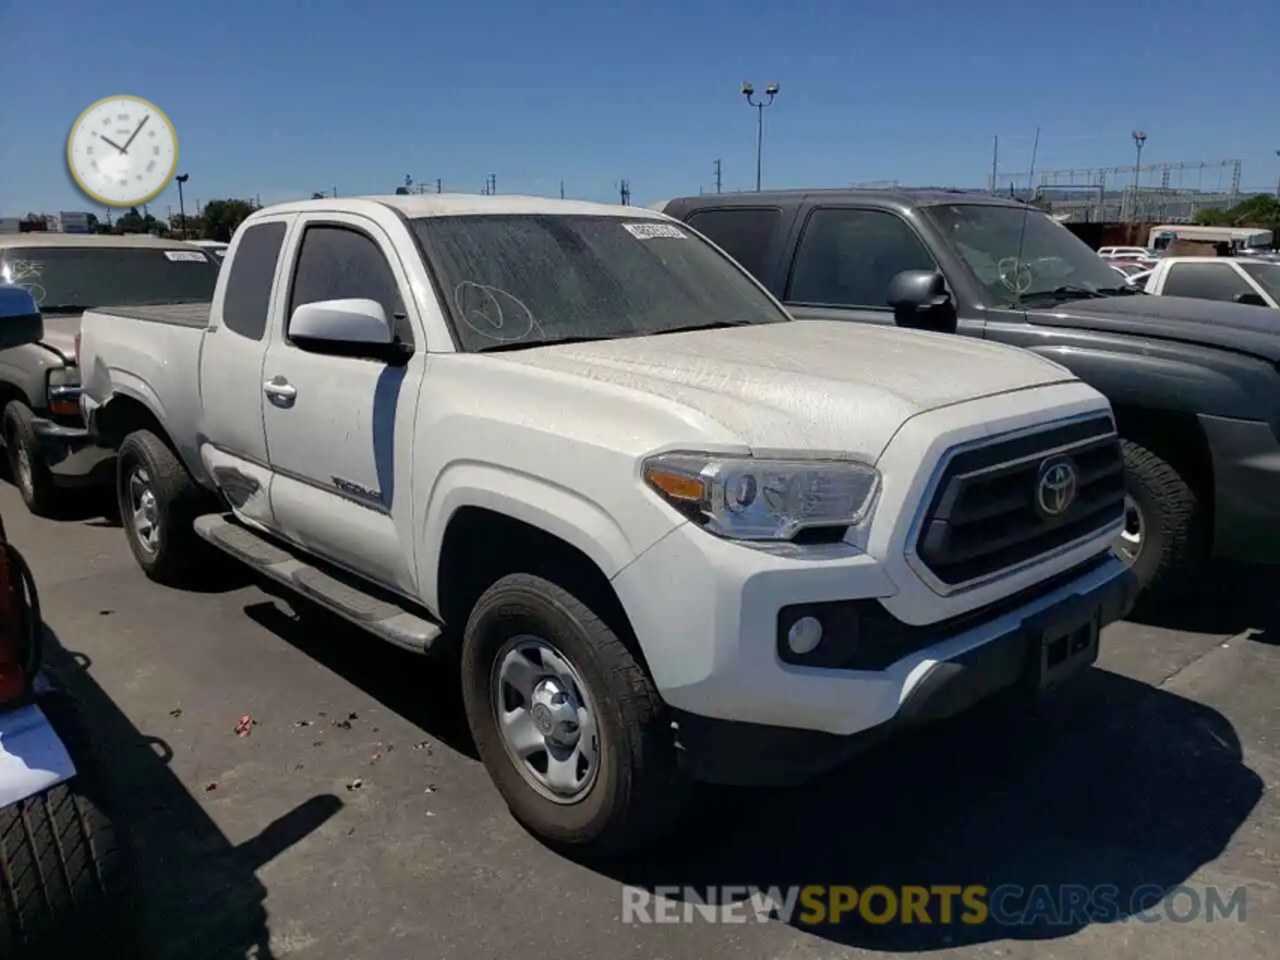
h=10 m=6
